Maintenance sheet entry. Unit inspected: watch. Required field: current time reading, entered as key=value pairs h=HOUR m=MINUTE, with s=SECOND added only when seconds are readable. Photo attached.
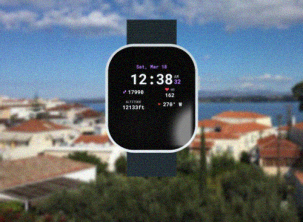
h=12 m=38
